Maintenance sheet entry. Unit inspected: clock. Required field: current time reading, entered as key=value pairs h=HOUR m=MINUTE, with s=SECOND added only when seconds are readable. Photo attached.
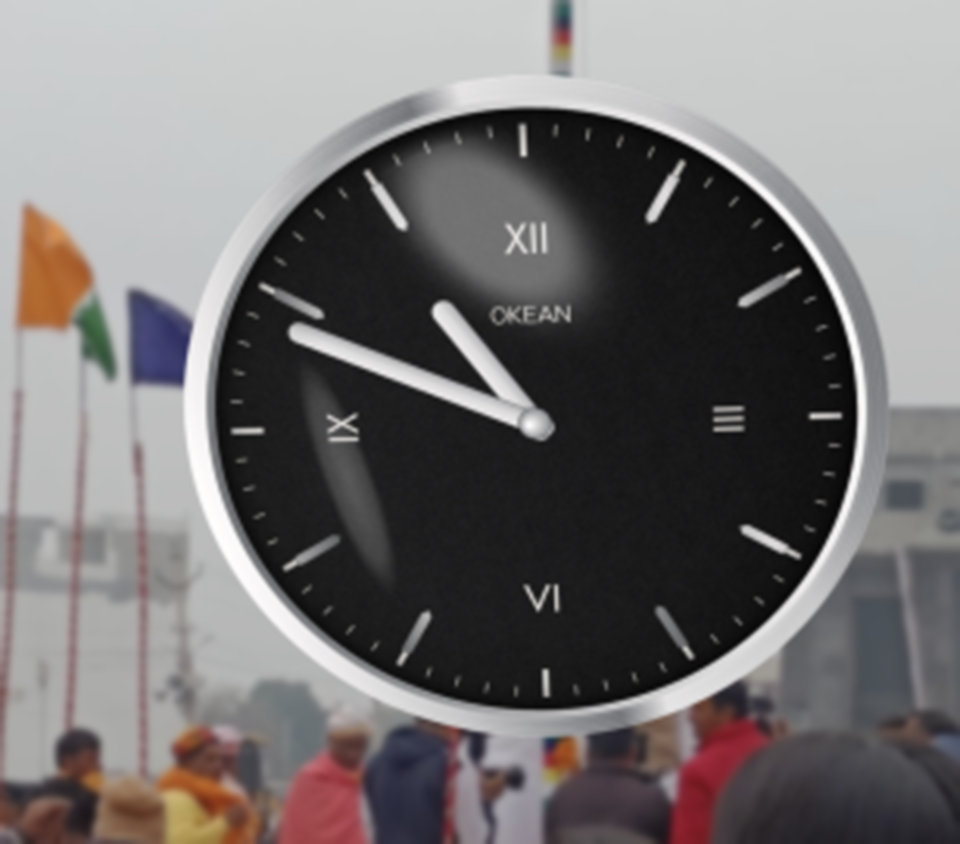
h=10 m=49
